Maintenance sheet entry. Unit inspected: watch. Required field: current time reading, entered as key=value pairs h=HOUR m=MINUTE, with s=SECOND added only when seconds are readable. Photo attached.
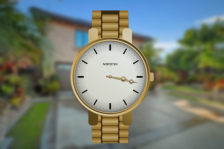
h=3 m=17
